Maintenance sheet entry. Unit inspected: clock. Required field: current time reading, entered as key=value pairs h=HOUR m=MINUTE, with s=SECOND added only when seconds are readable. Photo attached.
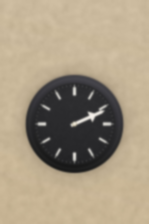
h=2 m=11
